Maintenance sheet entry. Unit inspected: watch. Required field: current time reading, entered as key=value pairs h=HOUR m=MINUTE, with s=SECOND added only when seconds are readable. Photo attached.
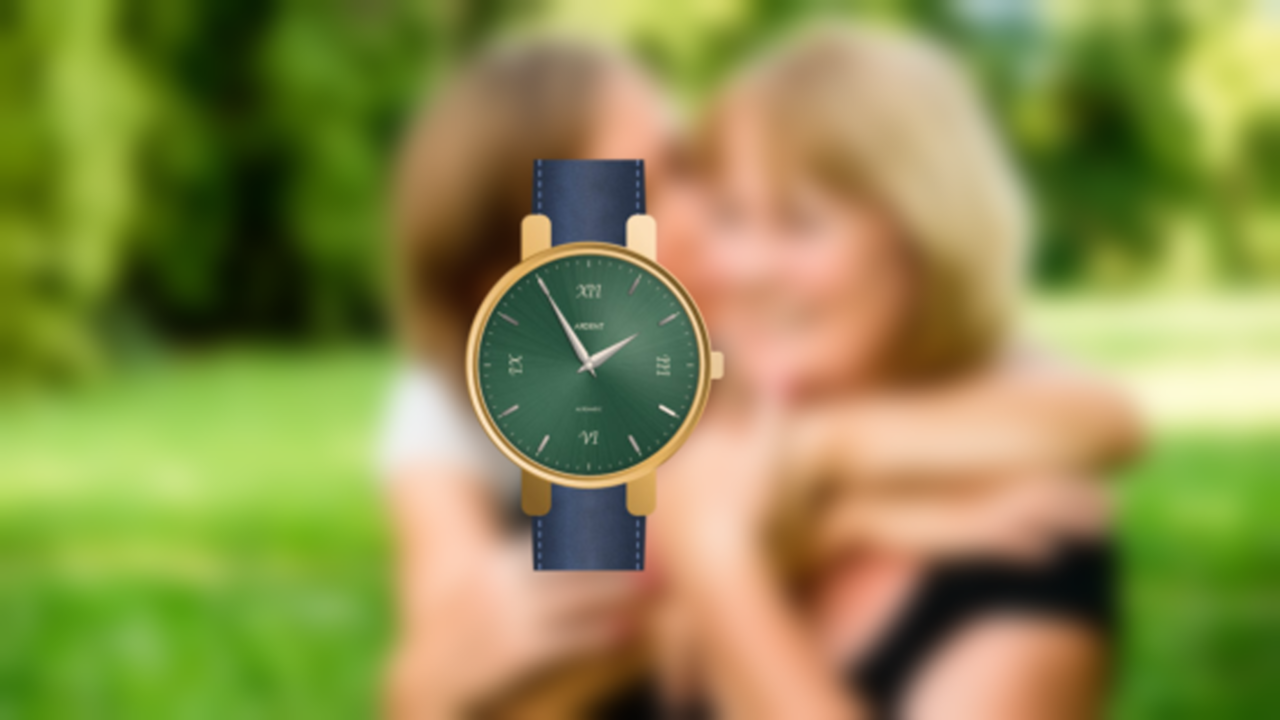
h=1 m=55
